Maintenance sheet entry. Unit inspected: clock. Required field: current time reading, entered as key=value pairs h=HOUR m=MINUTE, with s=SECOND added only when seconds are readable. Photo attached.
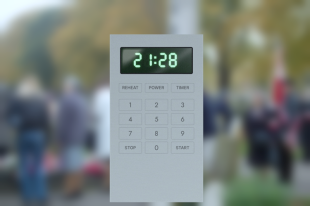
h=21 m=28
